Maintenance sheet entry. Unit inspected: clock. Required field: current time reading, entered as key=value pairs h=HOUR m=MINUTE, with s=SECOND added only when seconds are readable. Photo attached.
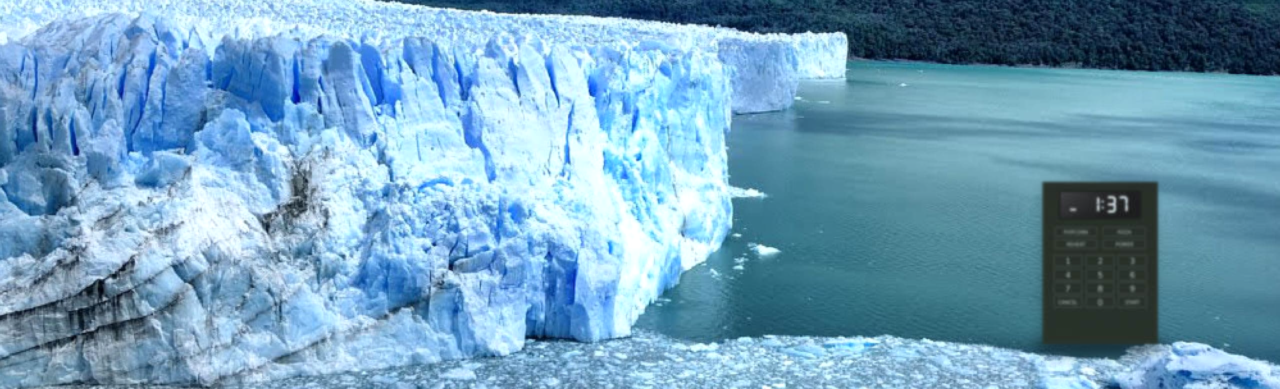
h=1 m=37
